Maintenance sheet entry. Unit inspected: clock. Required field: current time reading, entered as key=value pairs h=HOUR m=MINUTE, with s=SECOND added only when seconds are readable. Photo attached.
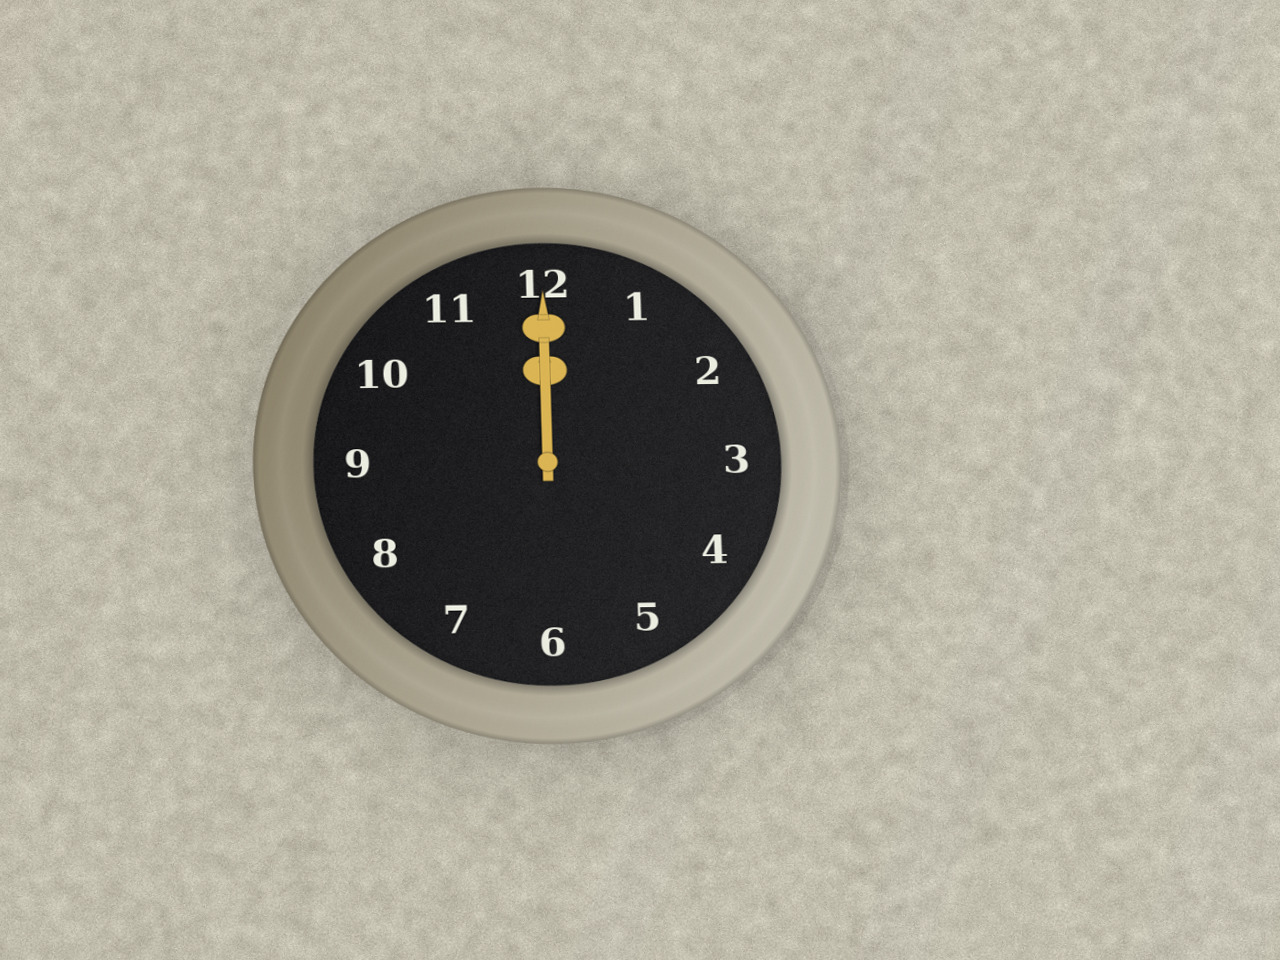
h=12 m=0
